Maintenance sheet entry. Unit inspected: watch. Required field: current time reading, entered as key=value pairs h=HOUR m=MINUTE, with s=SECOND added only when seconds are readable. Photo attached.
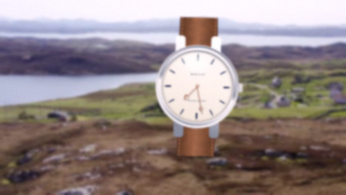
h=7 m=28
